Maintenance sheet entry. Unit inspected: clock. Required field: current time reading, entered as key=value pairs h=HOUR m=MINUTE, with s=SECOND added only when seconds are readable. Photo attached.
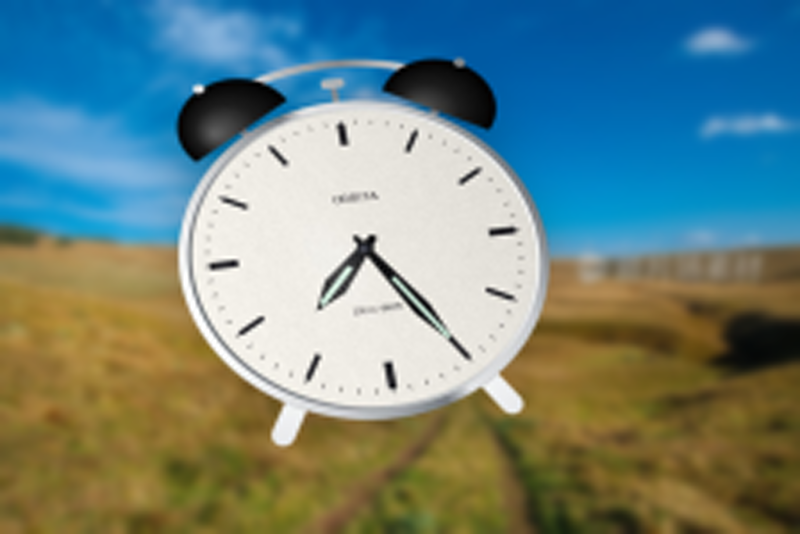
h=7 m=25
